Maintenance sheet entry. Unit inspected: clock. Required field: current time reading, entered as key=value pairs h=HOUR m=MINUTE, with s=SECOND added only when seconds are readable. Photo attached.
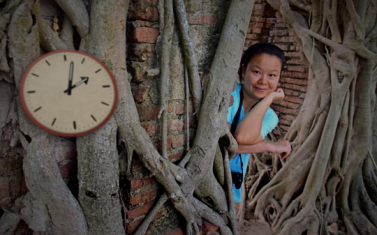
h=2 m=2
